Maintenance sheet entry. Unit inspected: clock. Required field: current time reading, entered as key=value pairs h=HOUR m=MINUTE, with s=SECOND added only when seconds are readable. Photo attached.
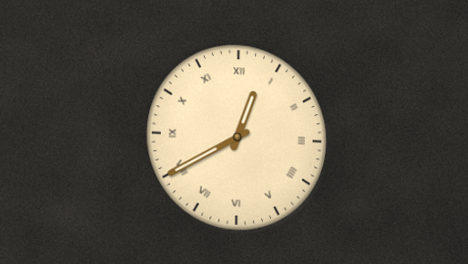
h=12 m=40
